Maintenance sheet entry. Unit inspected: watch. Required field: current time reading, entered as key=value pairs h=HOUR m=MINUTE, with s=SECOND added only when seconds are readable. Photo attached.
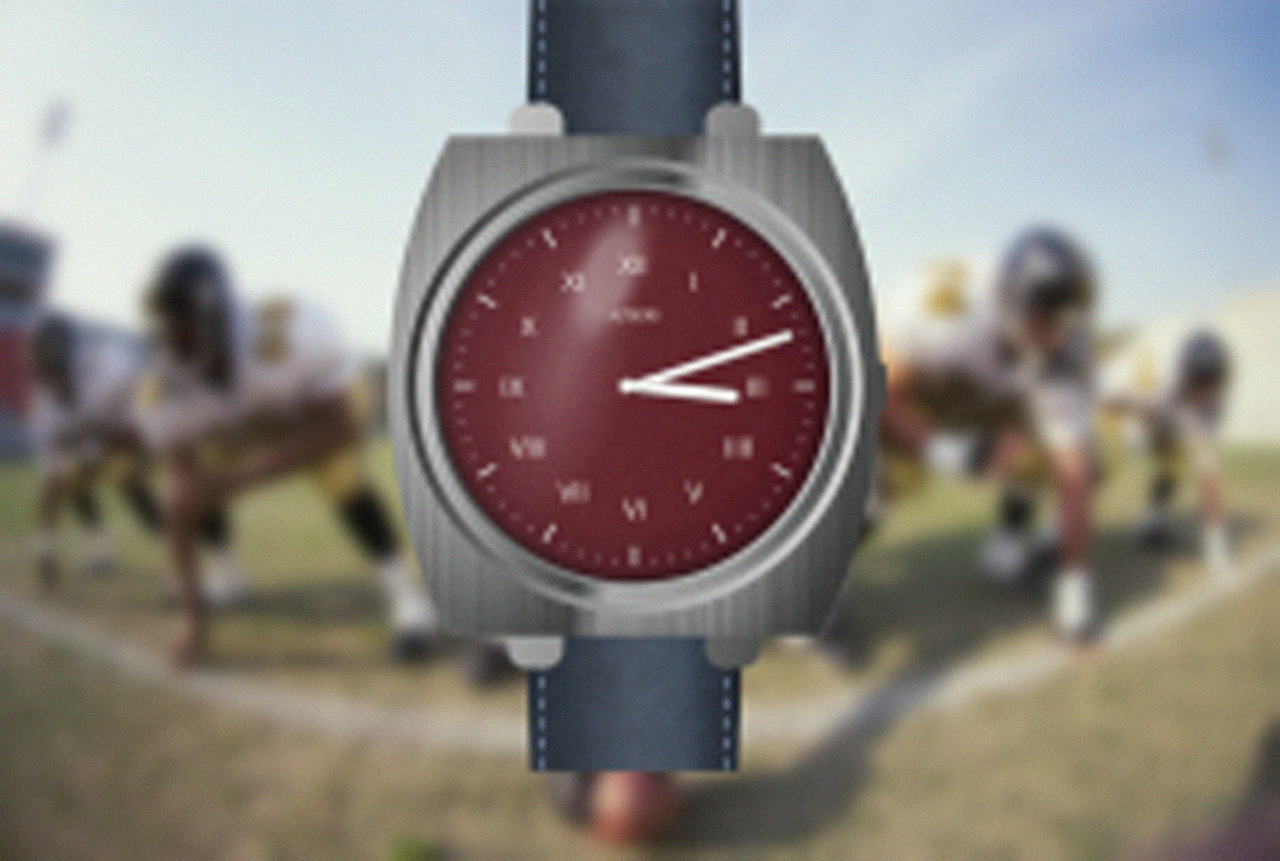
h=3 m=12
